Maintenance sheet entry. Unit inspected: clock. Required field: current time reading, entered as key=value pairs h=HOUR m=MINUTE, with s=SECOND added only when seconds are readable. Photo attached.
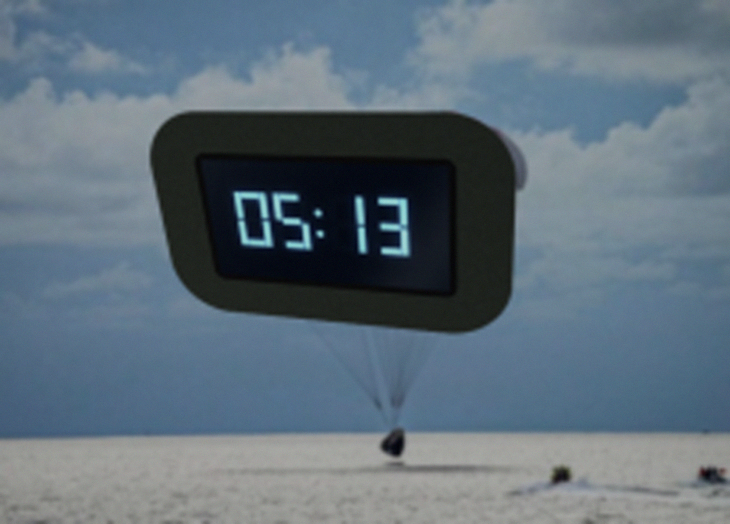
h=5 m=13
